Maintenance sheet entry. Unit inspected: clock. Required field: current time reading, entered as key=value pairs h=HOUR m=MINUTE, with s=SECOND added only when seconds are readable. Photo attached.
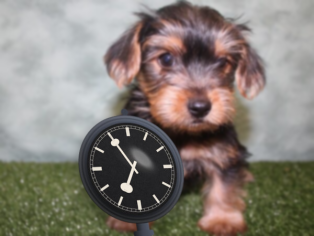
h=6 m=55
